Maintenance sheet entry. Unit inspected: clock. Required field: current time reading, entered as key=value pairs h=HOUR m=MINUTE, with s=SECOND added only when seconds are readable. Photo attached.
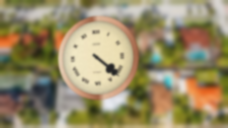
h=4 m=22
